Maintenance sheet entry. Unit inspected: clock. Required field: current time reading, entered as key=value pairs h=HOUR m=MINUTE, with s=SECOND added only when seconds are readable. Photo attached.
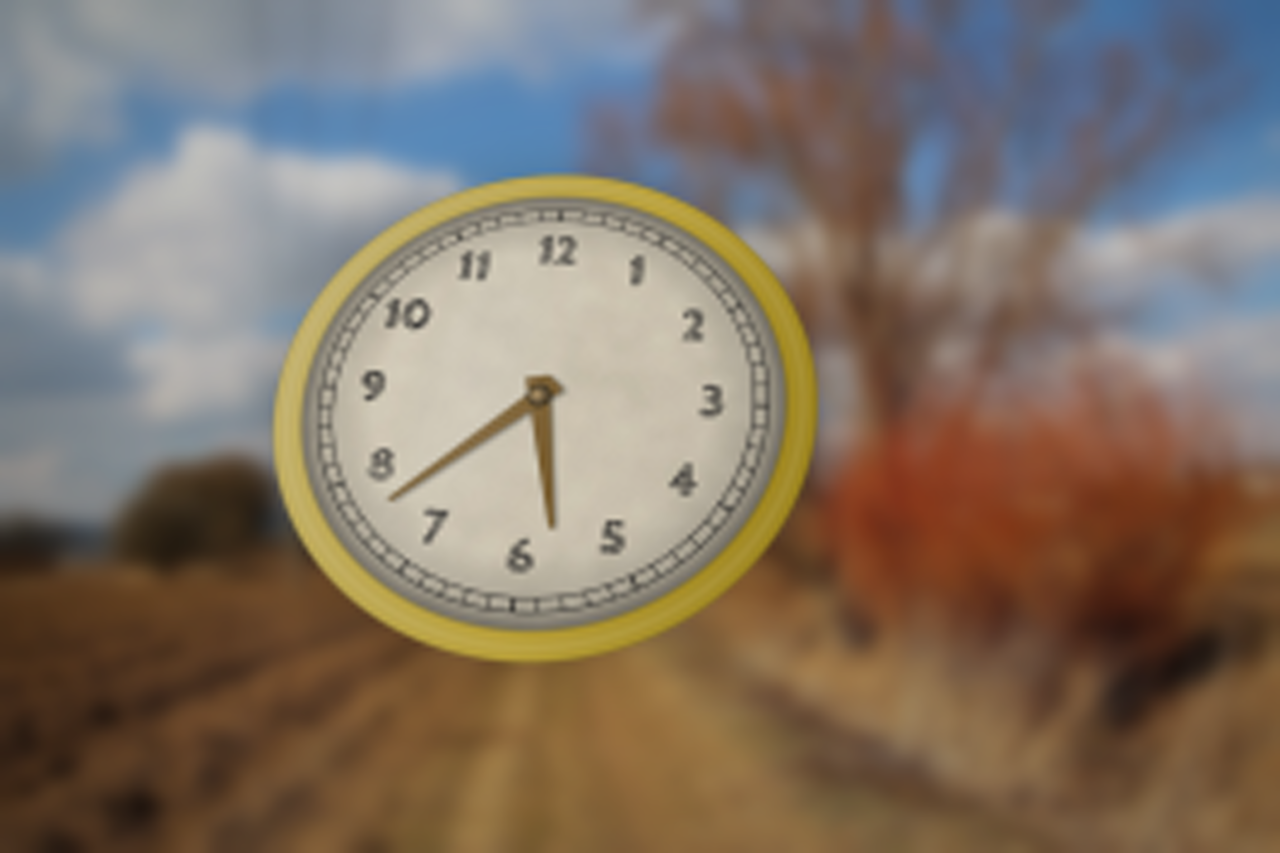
h=5 m=38
